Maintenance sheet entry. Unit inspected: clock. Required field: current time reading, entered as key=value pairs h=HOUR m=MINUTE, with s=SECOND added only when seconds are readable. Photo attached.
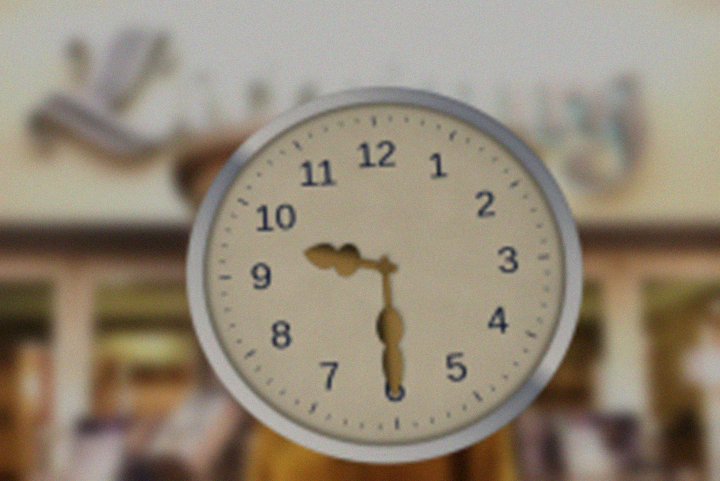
h=9 m=30
